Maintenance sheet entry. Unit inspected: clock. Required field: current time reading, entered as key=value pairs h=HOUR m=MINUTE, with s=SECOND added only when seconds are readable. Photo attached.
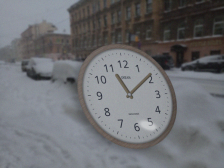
h=11 m=9
